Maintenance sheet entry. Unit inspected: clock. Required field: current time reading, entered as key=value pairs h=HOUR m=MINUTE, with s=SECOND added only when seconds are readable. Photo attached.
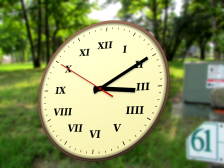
h=3 m=9 s=50
